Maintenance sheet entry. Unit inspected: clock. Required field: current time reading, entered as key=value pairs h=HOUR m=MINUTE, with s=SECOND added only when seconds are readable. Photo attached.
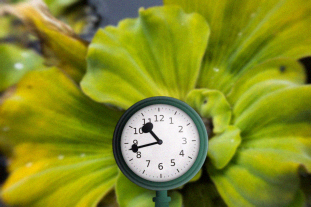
h=10 m=43
